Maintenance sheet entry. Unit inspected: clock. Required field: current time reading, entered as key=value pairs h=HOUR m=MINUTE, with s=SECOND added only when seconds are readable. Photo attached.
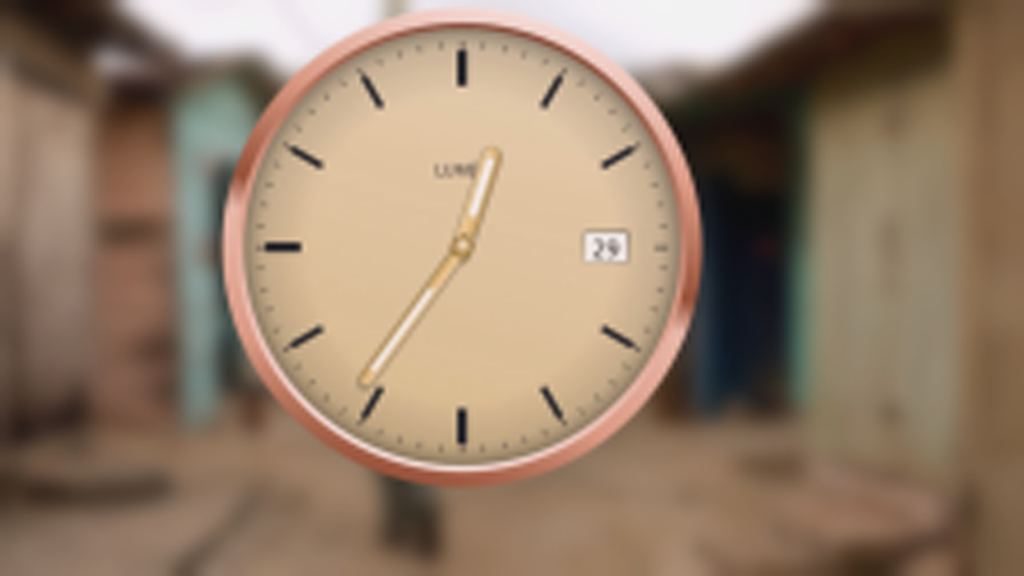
h=12 m=36
